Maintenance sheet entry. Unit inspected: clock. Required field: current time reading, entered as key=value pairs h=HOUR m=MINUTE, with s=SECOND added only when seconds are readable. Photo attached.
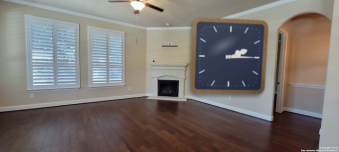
h=2 m=15
